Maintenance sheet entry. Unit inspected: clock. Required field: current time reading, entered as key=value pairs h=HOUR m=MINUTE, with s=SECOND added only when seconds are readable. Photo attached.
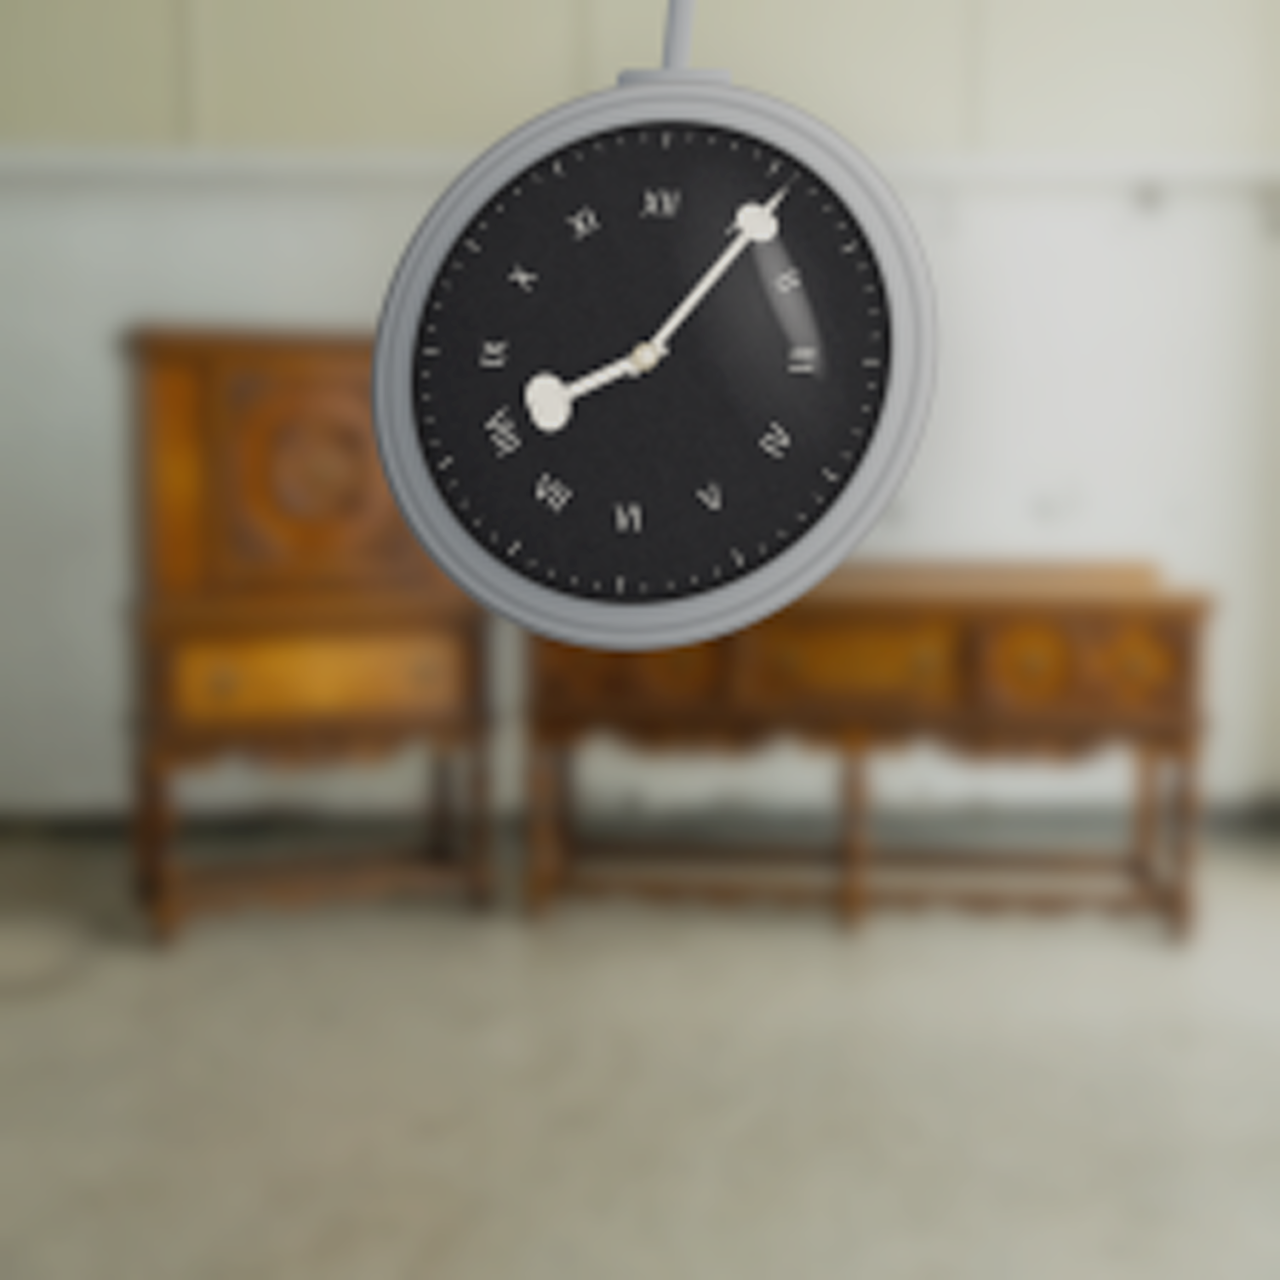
h=8 m=6
